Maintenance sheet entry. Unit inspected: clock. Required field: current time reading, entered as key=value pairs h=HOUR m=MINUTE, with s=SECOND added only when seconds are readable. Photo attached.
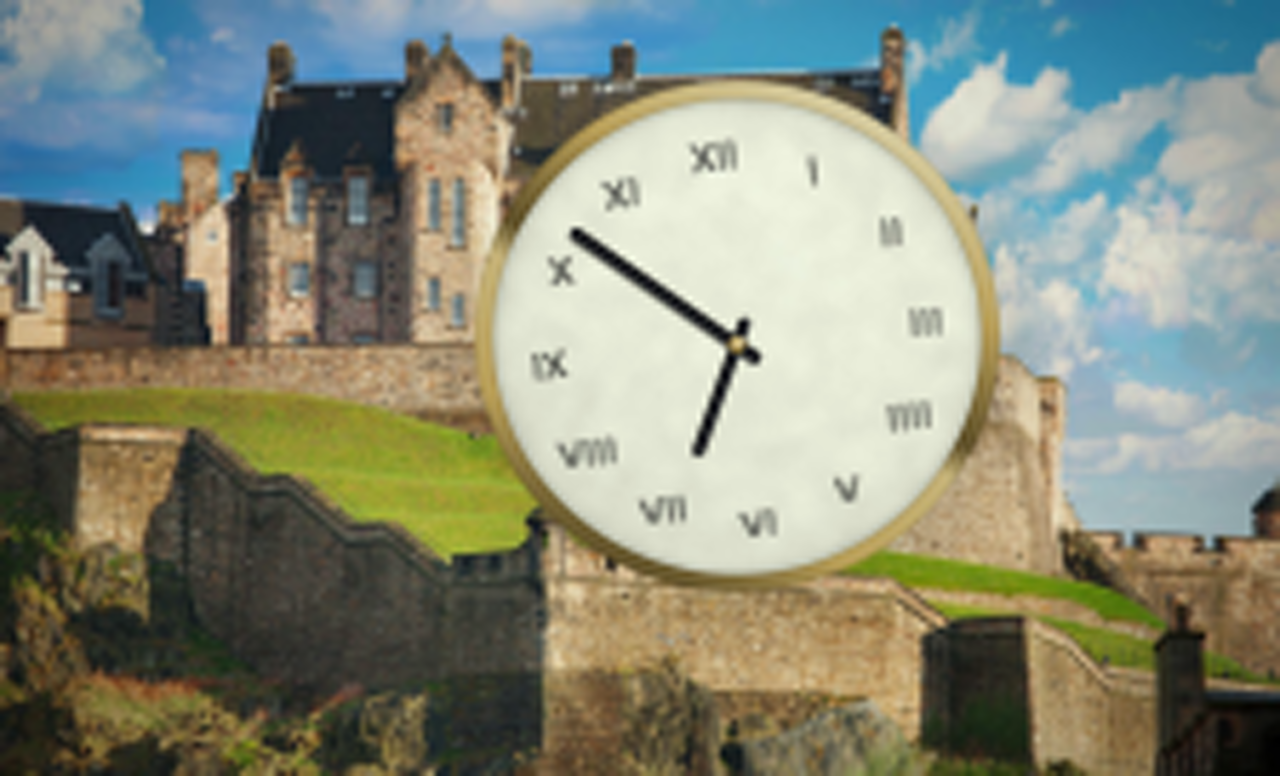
h=6 m=52
